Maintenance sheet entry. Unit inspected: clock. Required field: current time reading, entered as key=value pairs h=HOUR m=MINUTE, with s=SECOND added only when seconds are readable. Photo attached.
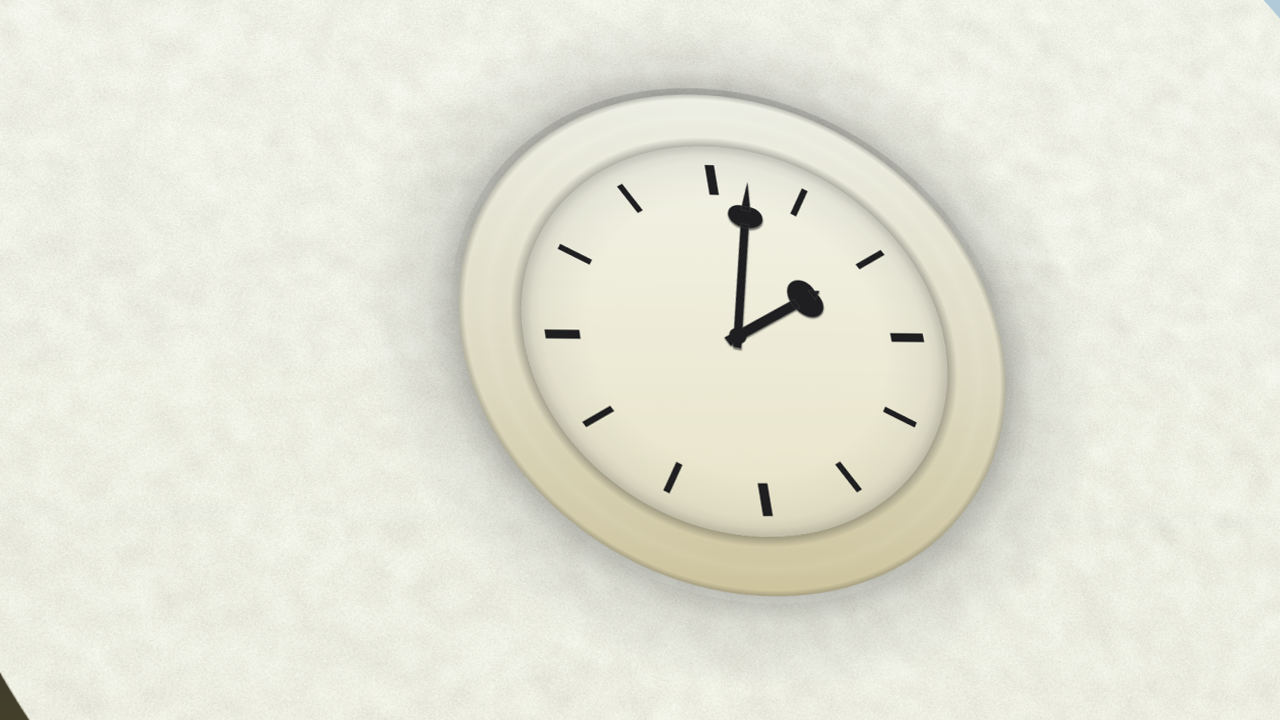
h=2 m=2
